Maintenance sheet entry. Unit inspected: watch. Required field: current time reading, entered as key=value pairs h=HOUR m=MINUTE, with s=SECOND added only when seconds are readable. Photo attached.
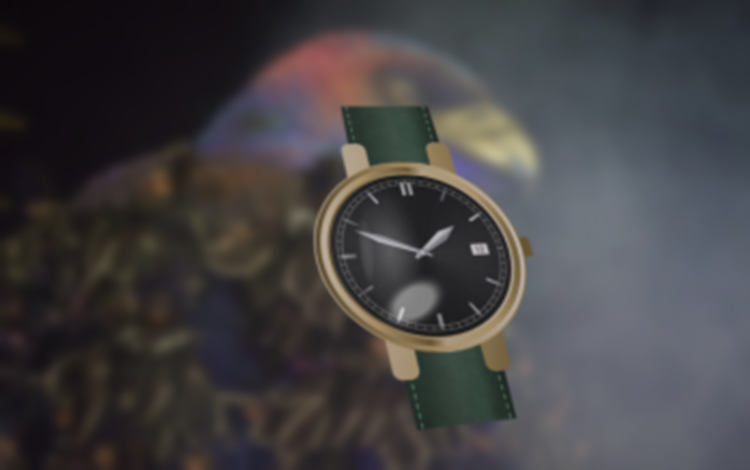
h=1 m=49
